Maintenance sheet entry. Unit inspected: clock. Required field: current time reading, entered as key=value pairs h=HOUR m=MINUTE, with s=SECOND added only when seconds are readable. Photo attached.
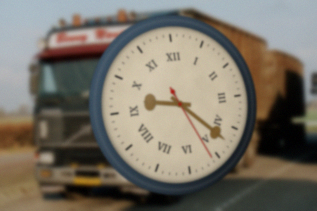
h=9 m=22 s=26
